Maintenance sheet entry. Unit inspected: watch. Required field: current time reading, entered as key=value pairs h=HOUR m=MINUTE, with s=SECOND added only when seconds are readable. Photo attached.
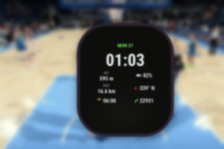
h=1 m=3
